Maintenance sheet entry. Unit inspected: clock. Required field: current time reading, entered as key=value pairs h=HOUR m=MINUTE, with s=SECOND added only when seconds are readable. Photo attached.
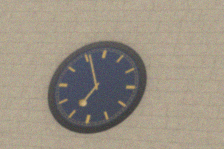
h=6 m=56
